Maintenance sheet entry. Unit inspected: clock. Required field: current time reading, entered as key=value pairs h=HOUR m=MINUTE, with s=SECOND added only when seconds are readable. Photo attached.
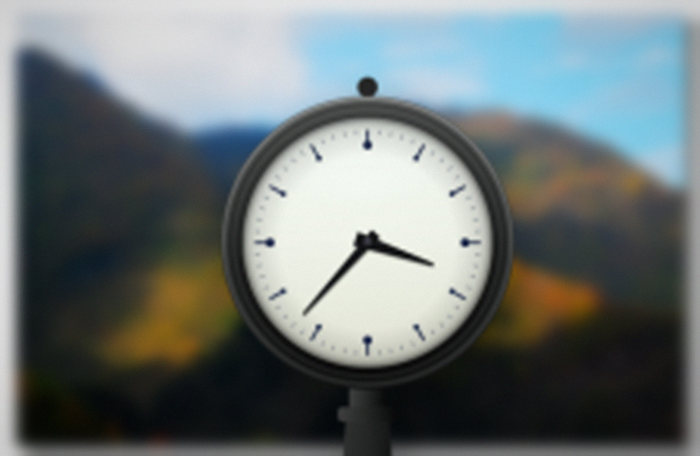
h=3 m=37
